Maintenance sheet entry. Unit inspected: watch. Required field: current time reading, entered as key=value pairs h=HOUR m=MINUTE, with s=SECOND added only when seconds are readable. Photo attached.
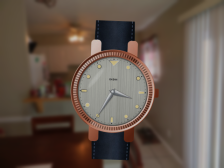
h=3 m=35
